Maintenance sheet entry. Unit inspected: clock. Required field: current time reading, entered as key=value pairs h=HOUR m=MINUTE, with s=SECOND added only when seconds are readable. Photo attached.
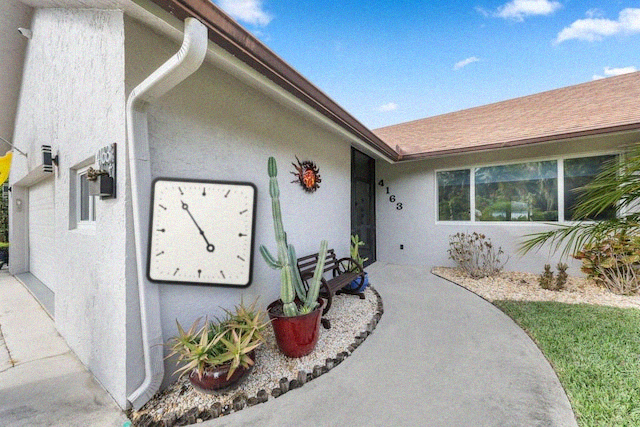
h=4 m=54
